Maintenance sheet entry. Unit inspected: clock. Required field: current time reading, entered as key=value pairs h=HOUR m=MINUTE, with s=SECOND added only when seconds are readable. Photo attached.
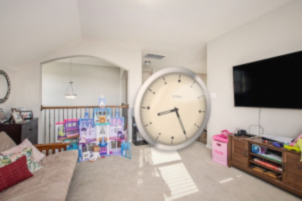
h=8 m=25
